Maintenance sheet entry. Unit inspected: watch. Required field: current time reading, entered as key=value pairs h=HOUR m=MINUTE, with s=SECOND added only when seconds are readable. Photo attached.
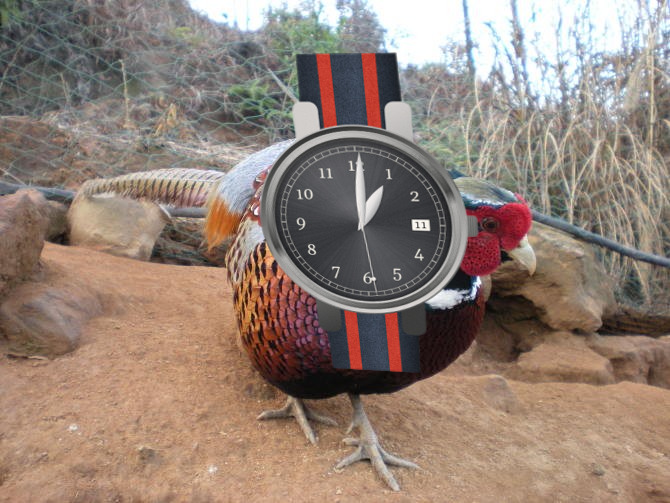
h=1 m=0 s=29
